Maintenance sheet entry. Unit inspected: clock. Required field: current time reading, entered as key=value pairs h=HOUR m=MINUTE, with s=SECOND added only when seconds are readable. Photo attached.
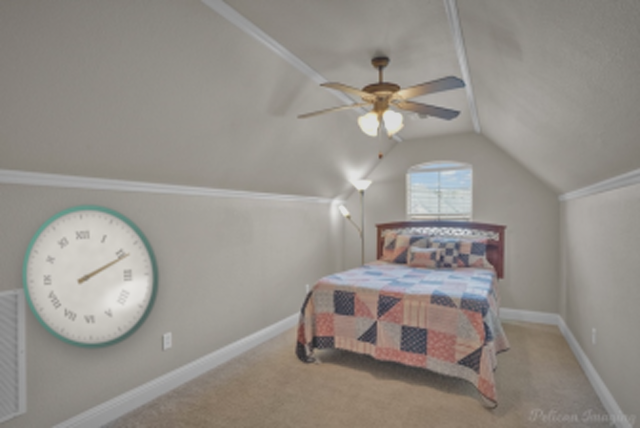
h=2 m=11
